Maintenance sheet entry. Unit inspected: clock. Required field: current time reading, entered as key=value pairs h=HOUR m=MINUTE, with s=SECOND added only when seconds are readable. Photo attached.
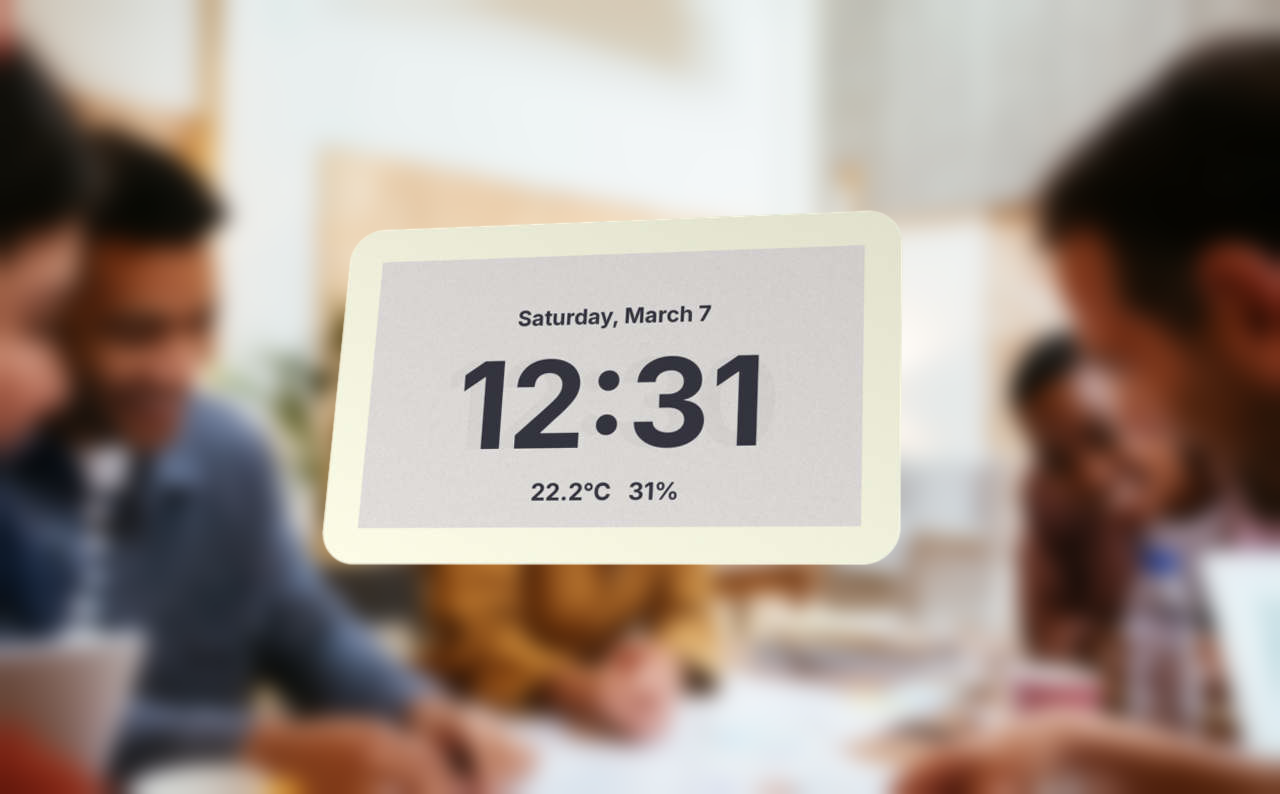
h=12 m=31
